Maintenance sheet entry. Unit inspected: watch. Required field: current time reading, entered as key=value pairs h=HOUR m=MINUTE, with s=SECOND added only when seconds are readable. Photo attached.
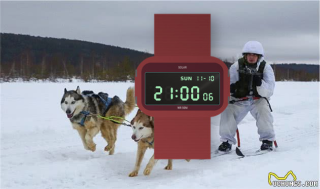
h=21 m=0 s=6
